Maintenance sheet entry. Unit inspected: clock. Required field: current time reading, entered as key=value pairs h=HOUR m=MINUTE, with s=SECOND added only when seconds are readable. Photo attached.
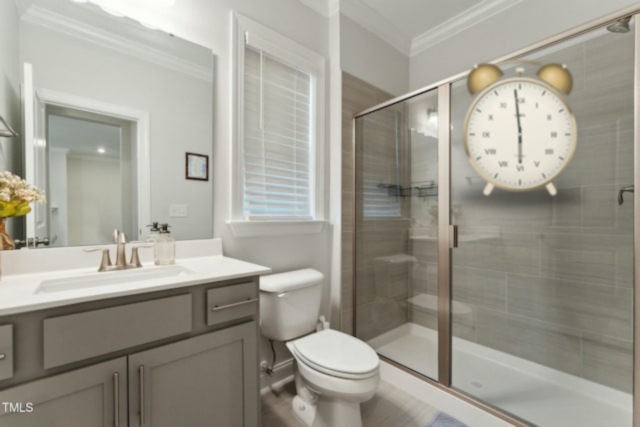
h=5 m=59
